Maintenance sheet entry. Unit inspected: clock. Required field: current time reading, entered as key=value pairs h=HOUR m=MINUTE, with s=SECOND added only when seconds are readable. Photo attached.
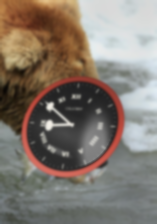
h=8 m=51
